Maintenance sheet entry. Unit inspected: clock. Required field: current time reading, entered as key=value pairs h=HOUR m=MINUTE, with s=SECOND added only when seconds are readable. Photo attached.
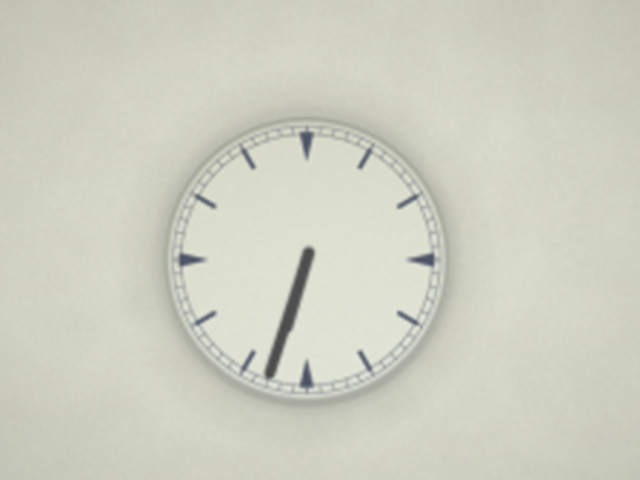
h=6 m=33
